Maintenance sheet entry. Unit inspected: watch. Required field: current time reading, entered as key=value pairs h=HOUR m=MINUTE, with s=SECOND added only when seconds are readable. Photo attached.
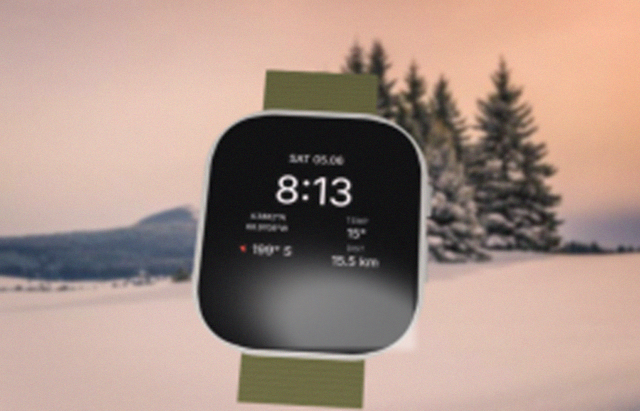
h=8 m=13
